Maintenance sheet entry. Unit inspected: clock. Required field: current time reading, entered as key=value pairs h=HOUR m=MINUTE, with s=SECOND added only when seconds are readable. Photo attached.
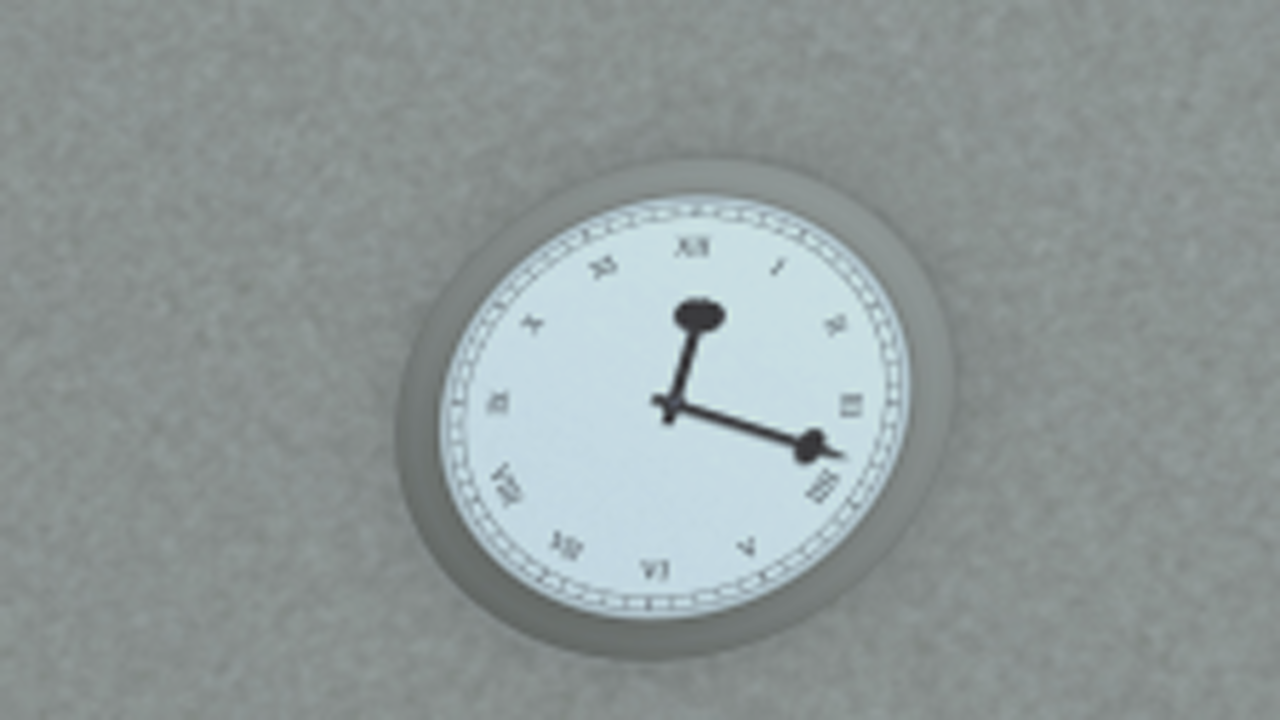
h=12 m=18
